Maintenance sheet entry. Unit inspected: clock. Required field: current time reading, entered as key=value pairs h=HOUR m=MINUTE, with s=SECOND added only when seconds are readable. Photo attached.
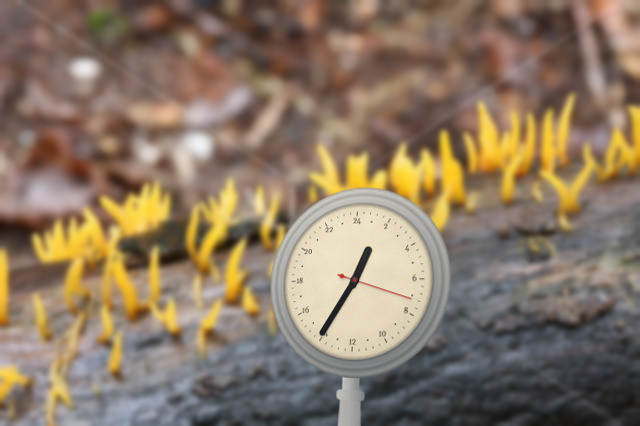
h=1 m=35 s=18
